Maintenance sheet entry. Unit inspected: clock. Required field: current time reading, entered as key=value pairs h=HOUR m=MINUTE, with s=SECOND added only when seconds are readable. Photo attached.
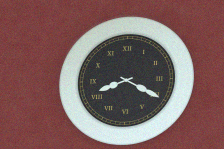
h=8 m=20
